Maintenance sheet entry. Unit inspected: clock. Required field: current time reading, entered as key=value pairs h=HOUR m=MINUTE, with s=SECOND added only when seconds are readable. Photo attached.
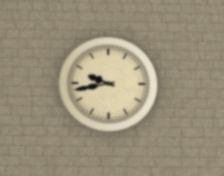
h=9 m=43
